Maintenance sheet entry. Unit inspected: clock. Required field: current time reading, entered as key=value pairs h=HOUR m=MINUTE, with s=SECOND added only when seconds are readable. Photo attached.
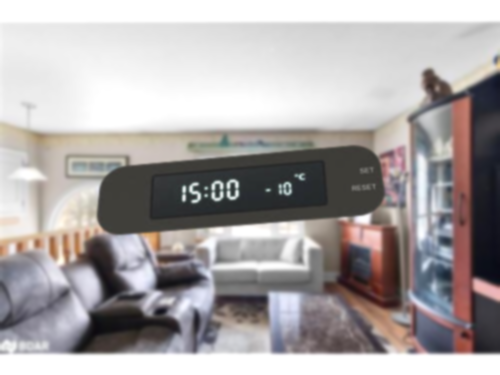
h=15 m=0
